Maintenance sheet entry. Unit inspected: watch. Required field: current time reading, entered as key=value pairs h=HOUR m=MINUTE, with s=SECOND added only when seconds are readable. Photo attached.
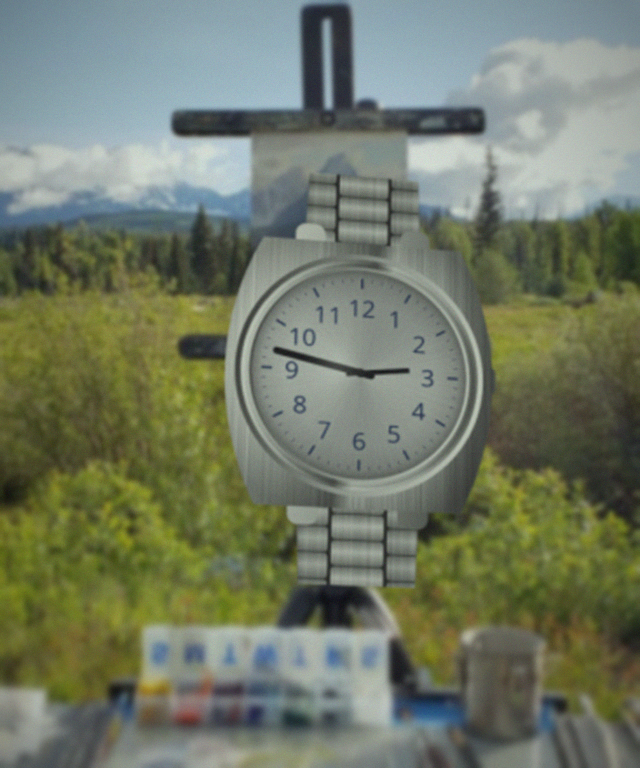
h=2 m=47
